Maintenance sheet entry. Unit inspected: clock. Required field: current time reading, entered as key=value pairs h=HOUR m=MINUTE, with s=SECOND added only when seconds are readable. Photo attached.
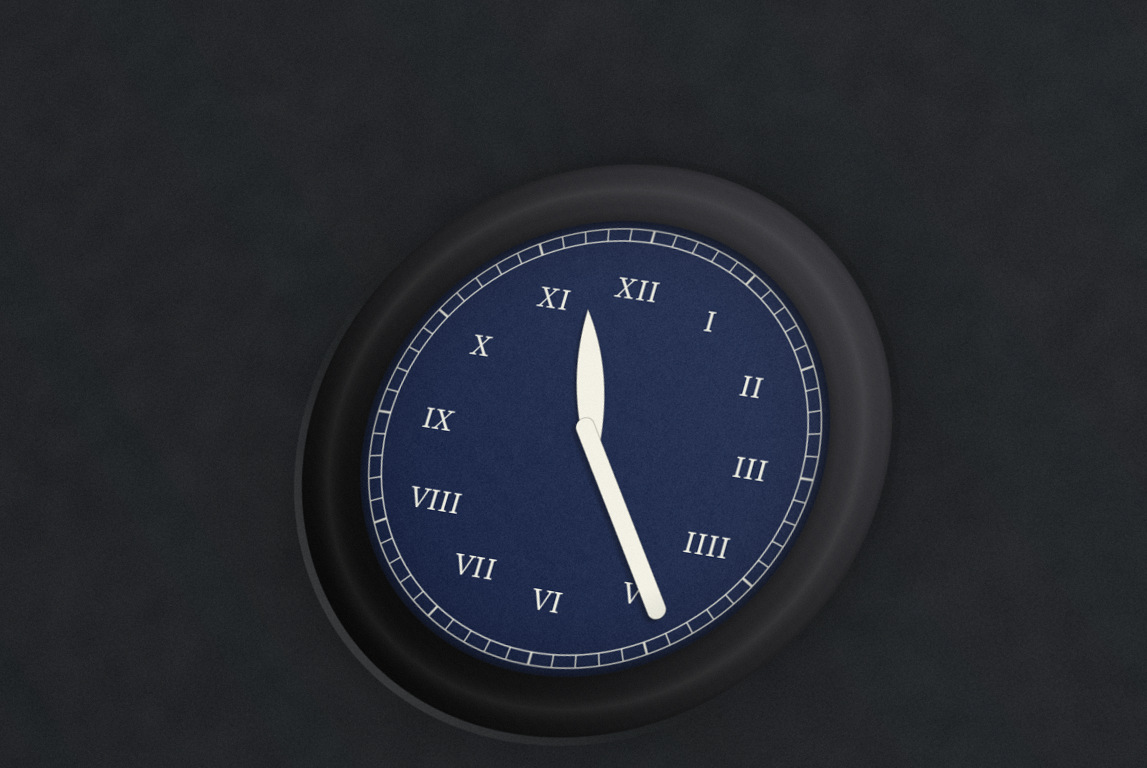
h=11 m=24
